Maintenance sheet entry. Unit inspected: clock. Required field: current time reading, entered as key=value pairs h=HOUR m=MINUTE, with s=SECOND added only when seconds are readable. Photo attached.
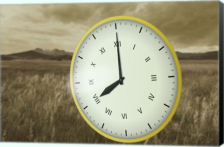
h=8 m=0
